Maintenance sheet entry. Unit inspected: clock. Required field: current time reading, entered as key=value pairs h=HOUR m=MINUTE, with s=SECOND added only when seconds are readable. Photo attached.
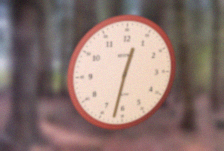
h=12 m=32
